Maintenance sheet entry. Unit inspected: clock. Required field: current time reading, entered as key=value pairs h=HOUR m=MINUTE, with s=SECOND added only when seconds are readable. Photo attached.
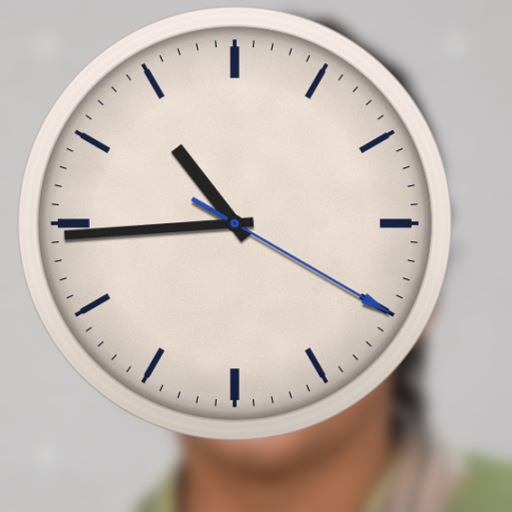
h=10 m=44 s=20
